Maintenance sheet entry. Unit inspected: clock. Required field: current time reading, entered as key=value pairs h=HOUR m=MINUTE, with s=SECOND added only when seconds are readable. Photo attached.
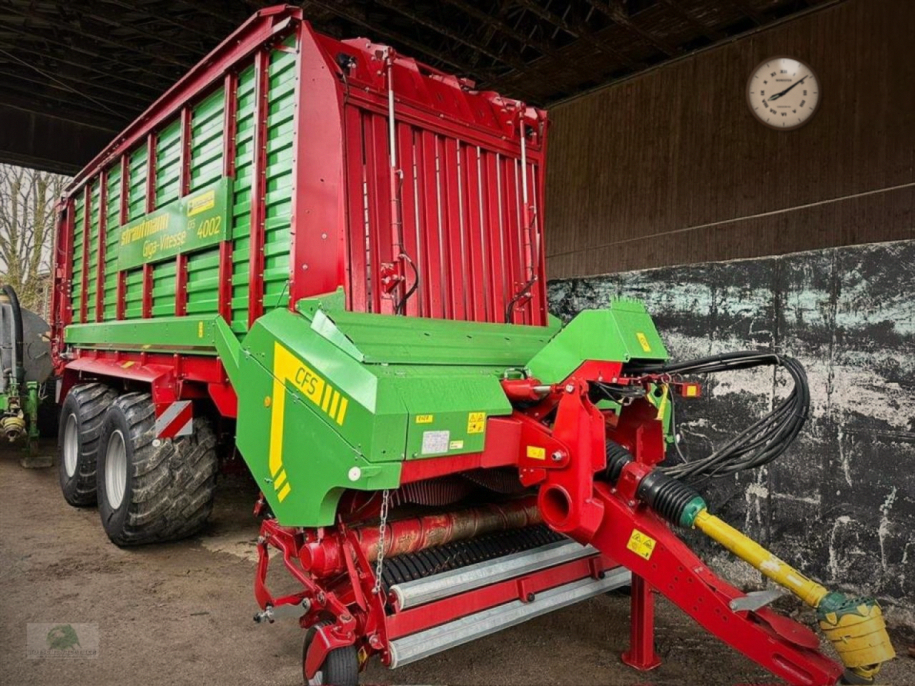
h=8 m=9
